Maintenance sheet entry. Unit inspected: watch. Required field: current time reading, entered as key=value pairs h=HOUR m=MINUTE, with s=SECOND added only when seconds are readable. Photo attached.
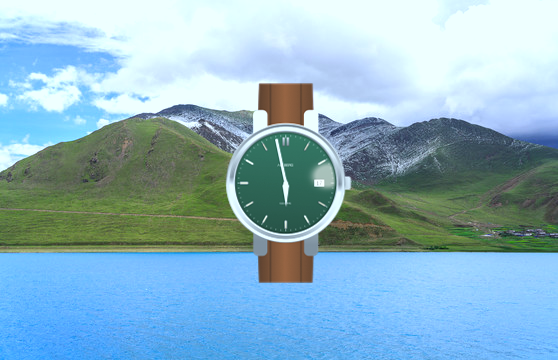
h=5 m=58
